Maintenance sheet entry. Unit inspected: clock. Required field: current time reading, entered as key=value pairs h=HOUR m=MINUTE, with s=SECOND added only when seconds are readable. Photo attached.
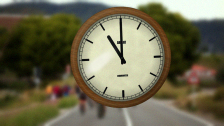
h=11 m=0
